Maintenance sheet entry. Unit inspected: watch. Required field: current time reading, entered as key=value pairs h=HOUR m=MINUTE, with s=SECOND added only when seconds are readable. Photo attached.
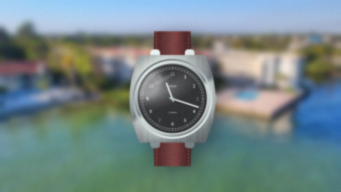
h=11 m=18
